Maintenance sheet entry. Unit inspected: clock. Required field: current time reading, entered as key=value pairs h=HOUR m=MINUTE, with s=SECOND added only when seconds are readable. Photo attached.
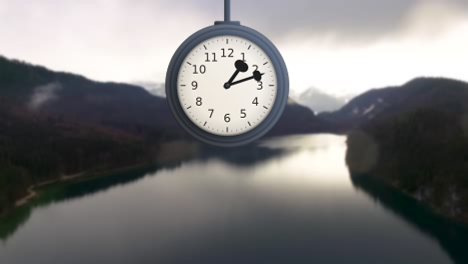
h=1 m=12
